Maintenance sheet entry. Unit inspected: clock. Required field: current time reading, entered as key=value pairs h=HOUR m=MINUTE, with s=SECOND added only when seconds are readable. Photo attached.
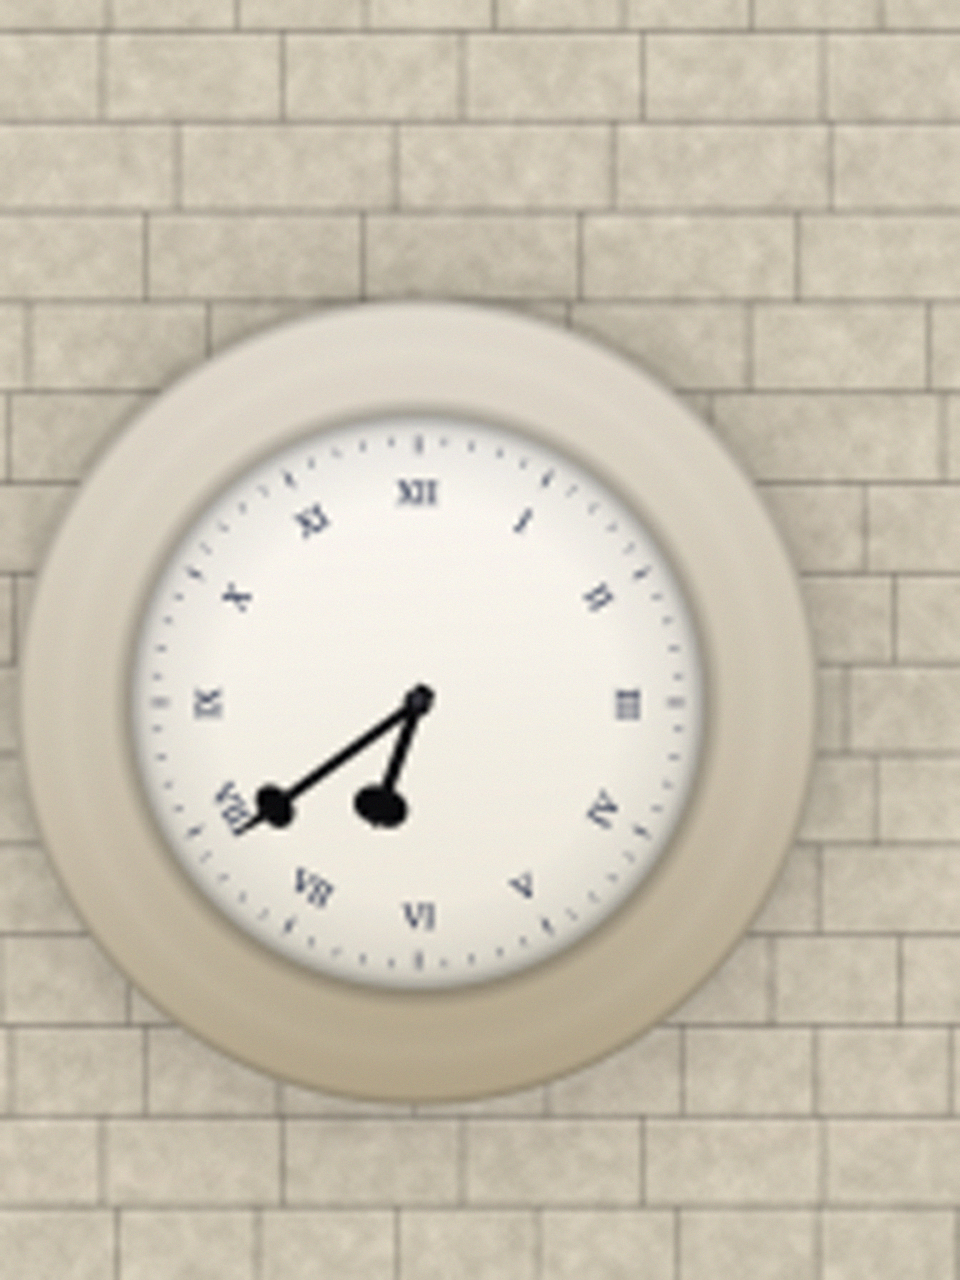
h=6 m=39
